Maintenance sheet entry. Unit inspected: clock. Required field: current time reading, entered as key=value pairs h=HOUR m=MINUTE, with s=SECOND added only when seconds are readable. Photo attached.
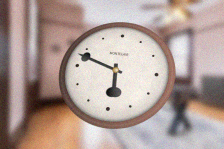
h=5 m=48
